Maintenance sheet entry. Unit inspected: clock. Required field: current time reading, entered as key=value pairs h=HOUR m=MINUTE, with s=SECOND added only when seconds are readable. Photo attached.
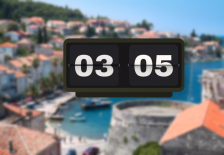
h=3 m=5
